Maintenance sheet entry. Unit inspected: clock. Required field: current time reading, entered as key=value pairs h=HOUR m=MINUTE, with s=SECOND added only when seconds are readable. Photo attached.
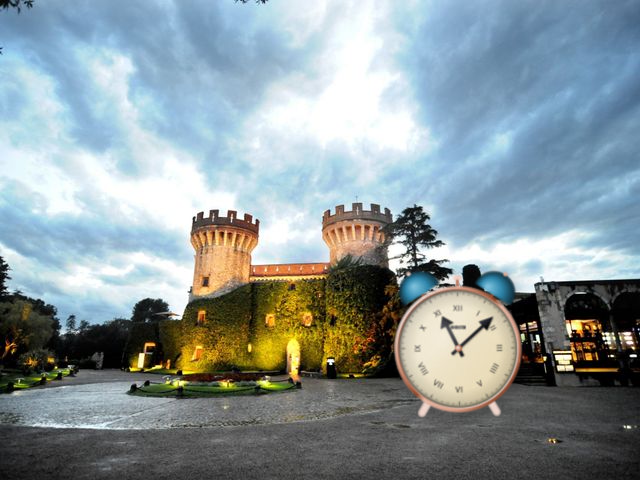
h=11 m=8
